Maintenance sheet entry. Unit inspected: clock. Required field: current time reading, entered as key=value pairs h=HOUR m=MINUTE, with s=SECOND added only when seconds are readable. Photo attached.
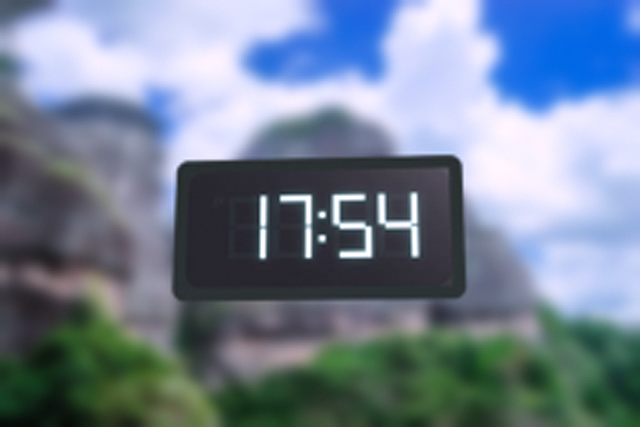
h=17 m=54
